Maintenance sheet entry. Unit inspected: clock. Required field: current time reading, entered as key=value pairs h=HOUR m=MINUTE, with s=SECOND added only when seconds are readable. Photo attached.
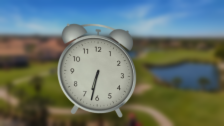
h=6 m=32
